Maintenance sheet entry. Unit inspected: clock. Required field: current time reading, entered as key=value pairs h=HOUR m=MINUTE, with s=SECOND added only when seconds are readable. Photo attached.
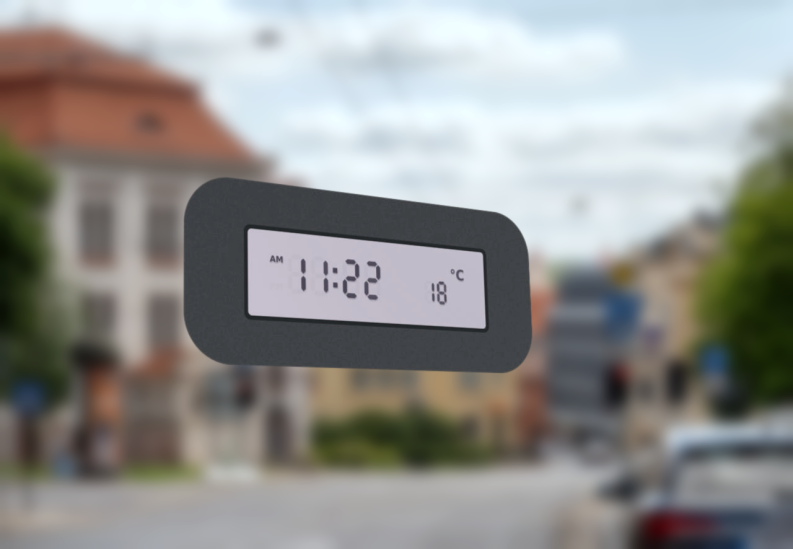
h=11 m=22
